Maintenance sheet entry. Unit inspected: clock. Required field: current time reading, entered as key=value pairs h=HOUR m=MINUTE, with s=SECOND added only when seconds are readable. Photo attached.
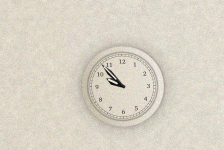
h=9 m=53
